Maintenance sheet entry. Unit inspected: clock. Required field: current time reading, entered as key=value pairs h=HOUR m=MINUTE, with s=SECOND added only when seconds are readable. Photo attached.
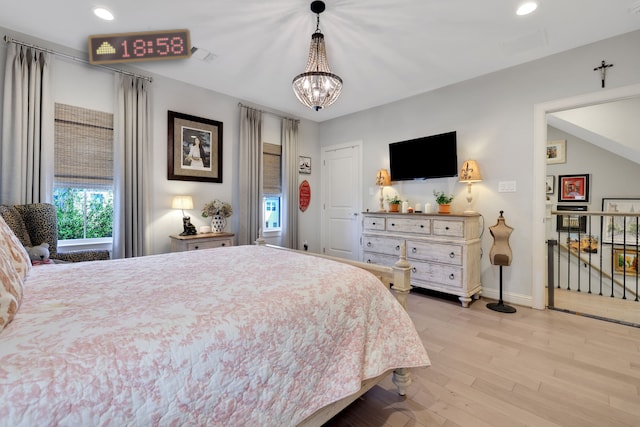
h=18 m=58
